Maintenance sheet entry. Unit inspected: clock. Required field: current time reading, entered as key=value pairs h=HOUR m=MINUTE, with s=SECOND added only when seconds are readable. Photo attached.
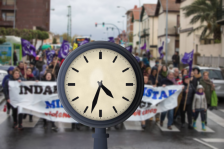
h=4 m=33
